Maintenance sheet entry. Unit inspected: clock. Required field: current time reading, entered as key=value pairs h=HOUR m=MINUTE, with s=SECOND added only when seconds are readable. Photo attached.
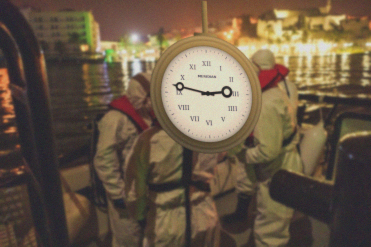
h=2 m=47
